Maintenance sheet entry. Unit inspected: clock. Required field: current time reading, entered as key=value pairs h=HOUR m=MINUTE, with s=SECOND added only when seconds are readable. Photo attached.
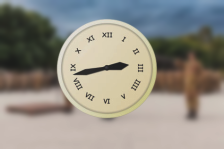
h=2 m=43
